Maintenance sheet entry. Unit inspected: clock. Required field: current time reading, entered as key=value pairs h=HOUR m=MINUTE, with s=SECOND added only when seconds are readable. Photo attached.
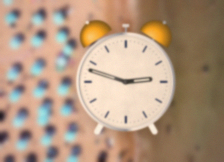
h=2 m=48
